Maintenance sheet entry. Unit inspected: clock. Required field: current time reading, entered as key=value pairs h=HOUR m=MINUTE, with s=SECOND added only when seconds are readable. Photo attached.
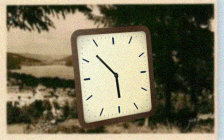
h=5 m=53
